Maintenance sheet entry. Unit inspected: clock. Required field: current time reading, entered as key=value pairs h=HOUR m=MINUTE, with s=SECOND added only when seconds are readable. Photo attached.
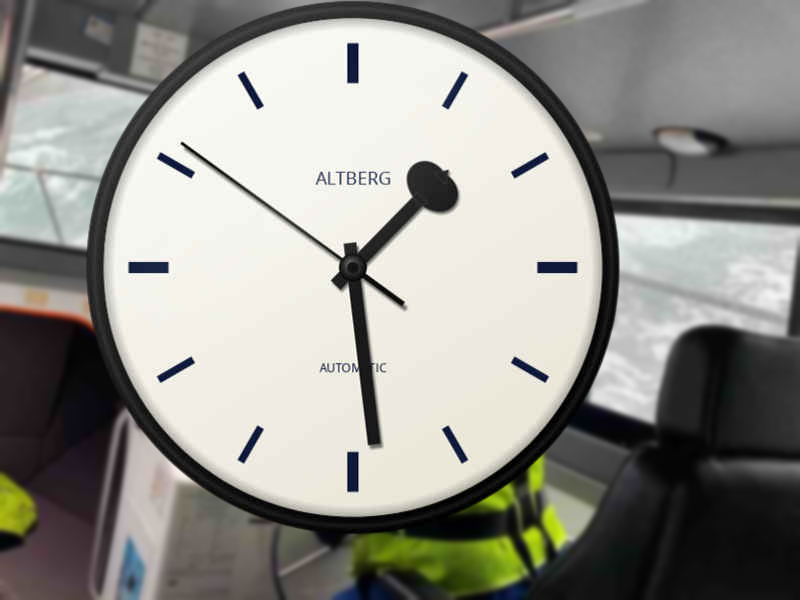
h=1 m=28 s=51
